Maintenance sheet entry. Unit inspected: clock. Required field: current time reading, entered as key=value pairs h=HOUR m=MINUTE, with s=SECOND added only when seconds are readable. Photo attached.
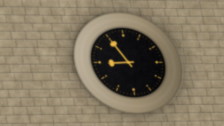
h=8 m=55
